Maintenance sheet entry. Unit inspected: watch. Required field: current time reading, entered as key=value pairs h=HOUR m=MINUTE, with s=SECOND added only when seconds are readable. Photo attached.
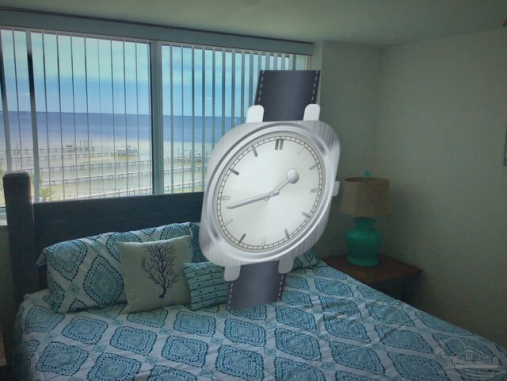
h=1 m=43
